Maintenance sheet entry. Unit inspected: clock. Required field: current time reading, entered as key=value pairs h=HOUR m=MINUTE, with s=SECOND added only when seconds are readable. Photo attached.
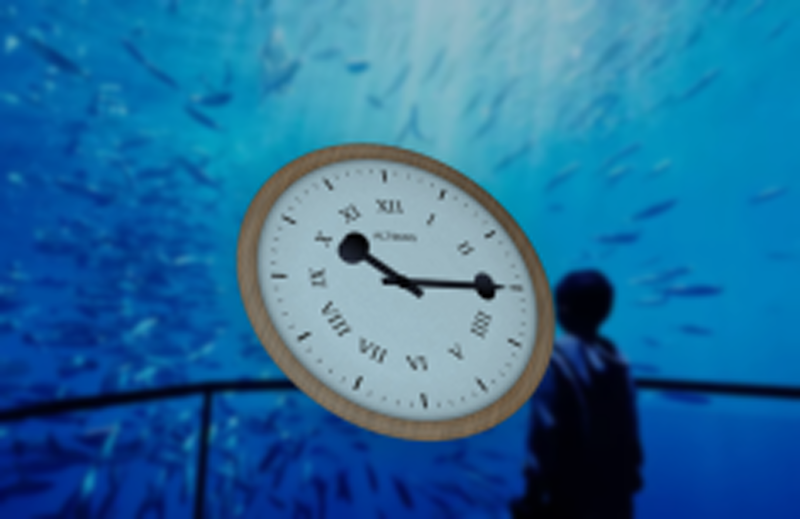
h=10 m=15
